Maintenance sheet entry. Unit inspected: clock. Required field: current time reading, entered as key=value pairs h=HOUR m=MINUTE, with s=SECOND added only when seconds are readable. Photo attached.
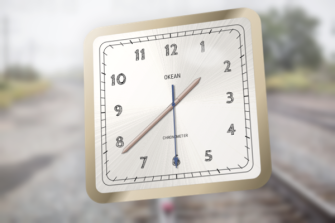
h=1 m=38 s=30
